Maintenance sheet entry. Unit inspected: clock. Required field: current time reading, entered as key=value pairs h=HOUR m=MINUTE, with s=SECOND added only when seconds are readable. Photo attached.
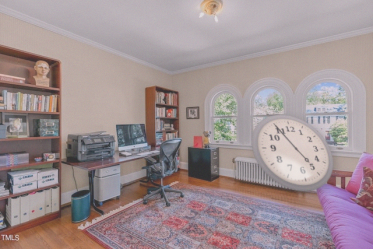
h=4 m=55
